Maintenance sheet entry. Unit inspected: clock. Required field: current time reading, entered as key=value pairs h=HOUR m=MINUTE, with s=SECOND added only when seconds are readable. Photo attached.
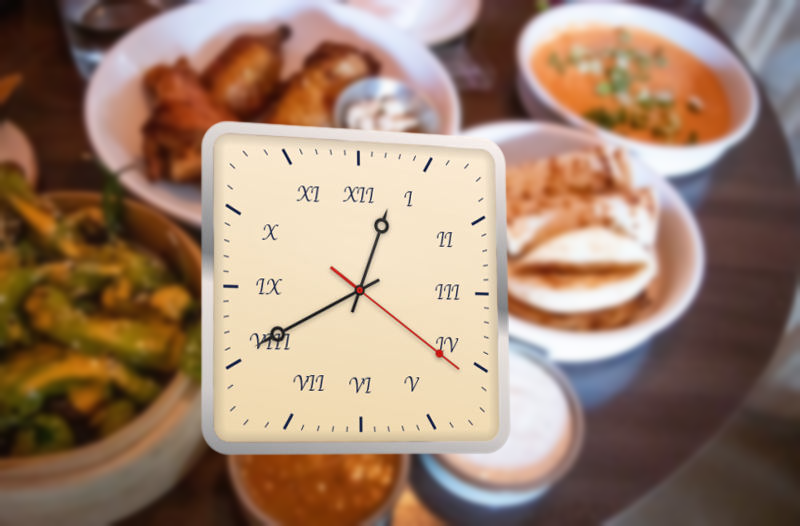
h=12 m=40 s=21
